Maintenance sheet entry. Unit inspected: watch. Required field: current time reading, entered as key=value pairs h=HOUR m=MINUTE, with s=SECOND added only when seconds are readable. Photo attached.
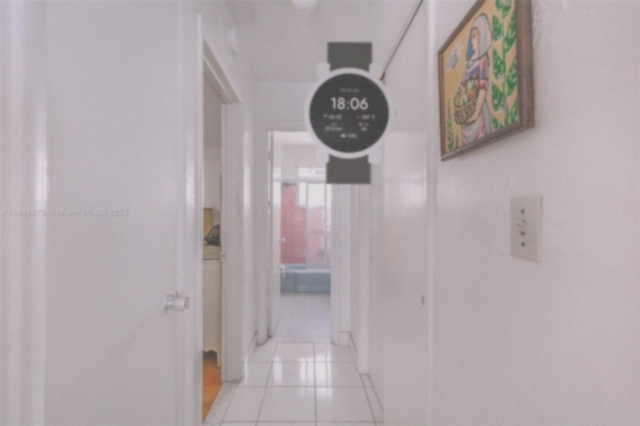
h=18 m=6
